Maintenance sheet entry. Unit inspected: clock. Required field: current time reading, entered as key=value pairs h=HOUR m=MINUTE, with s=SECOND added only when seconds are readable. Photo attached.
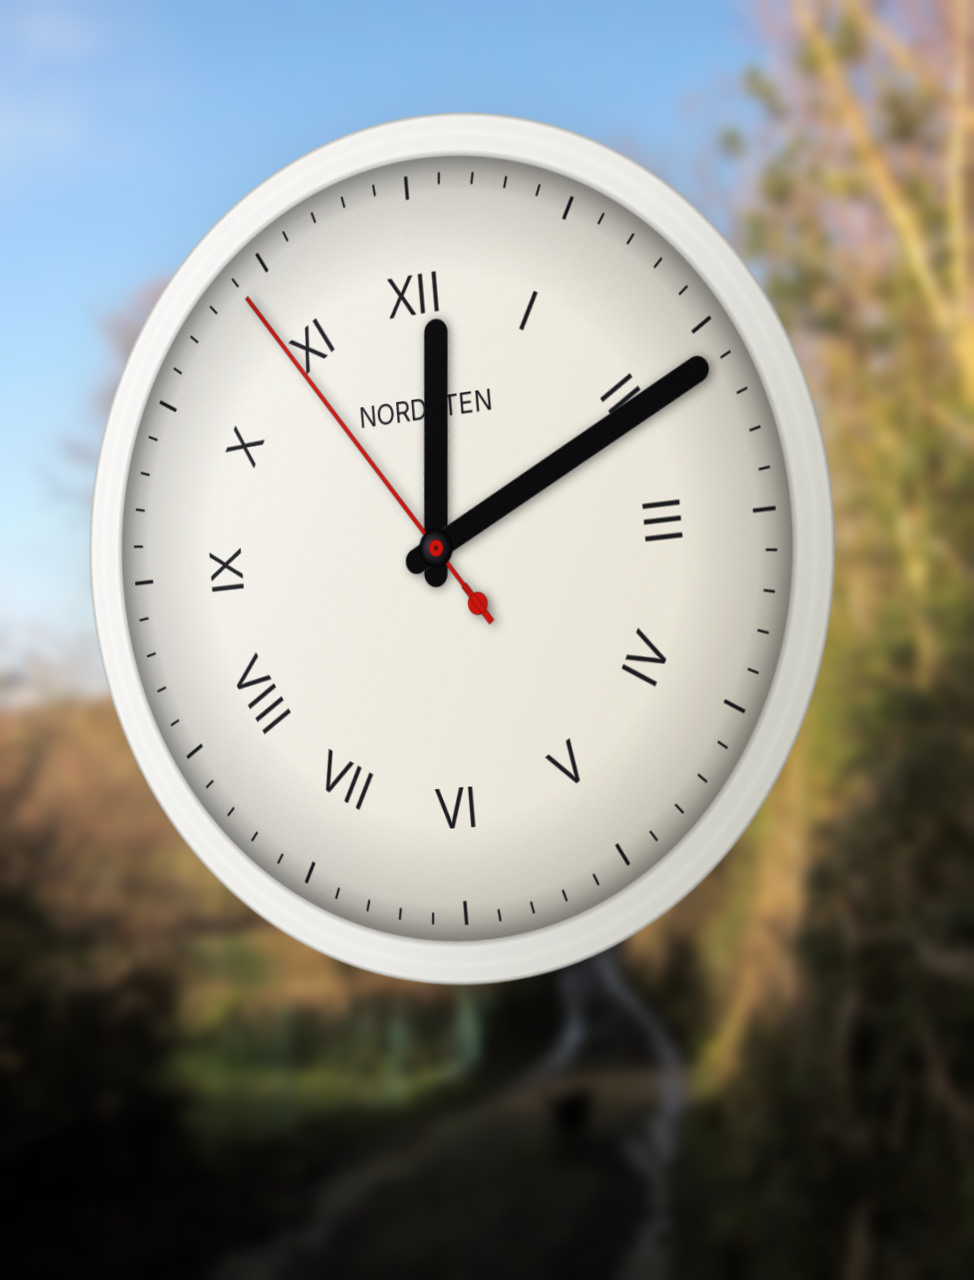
h=12 m=10 s=54
